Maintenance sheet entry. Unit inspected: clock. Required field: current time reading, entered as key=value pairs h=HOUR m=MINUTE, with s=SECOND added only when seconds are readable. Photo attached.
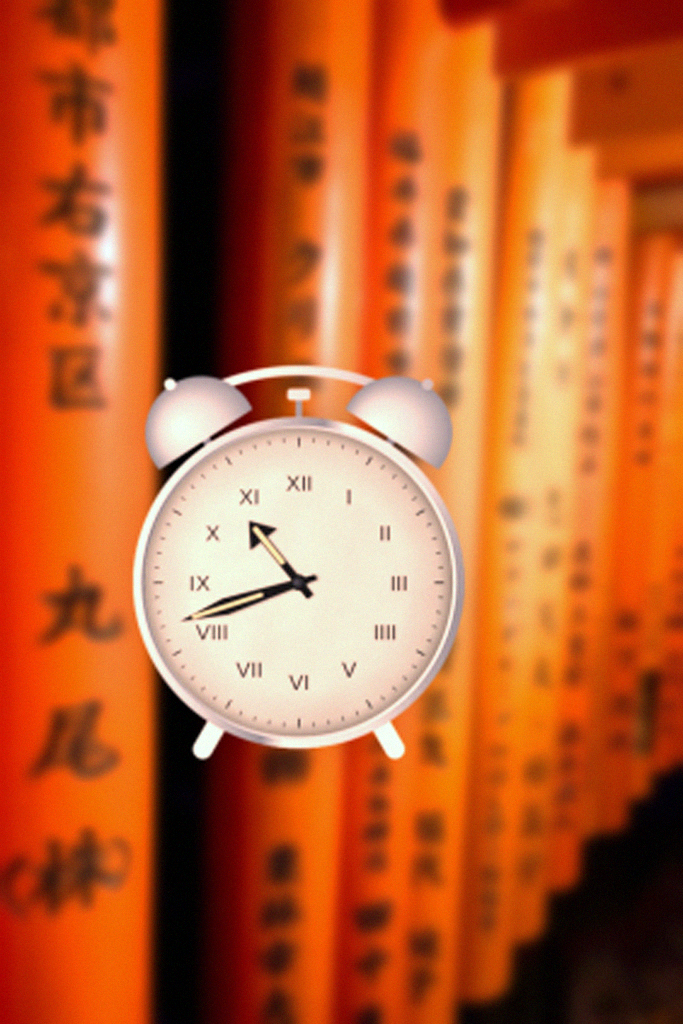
h=10 m=42
